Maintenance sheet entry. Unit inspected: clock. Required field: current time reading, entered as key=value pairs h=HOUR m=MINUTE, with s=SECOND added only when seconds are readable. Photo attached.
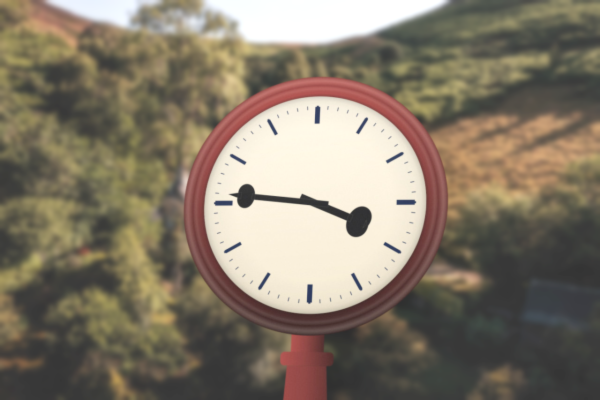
h=3 m=46
